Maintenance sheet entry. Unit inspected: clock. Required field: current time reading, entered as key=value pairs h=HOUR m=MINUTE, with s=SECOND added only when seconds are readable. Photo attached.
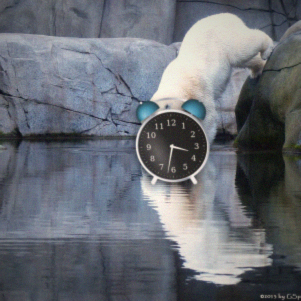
h=3 m=32
